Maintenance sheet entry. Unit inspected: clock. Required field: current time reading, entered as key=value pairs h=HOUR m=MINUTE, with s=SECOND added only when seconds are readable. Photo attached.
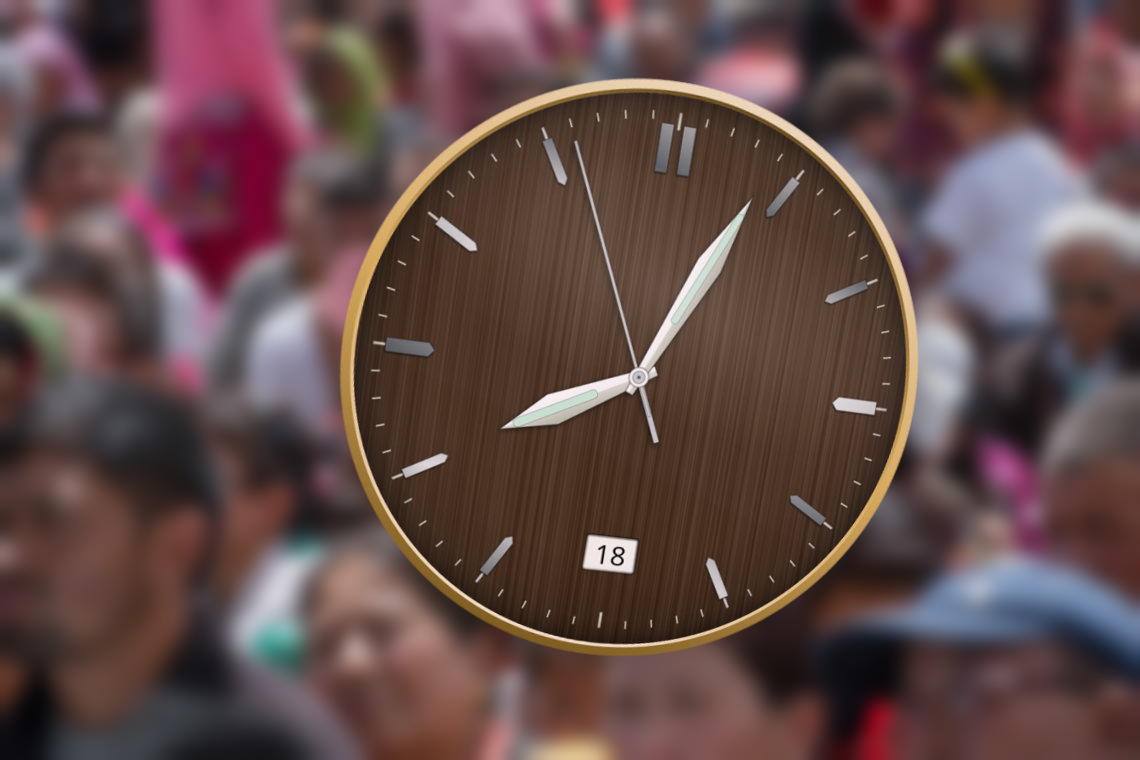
h=8 m=3 s=56
